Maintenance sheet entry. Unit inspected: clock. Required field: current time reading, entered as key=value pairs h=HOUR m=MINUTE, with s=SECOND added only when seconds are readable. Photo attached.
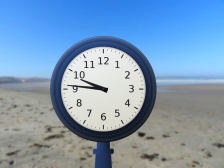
h=9 m=46
